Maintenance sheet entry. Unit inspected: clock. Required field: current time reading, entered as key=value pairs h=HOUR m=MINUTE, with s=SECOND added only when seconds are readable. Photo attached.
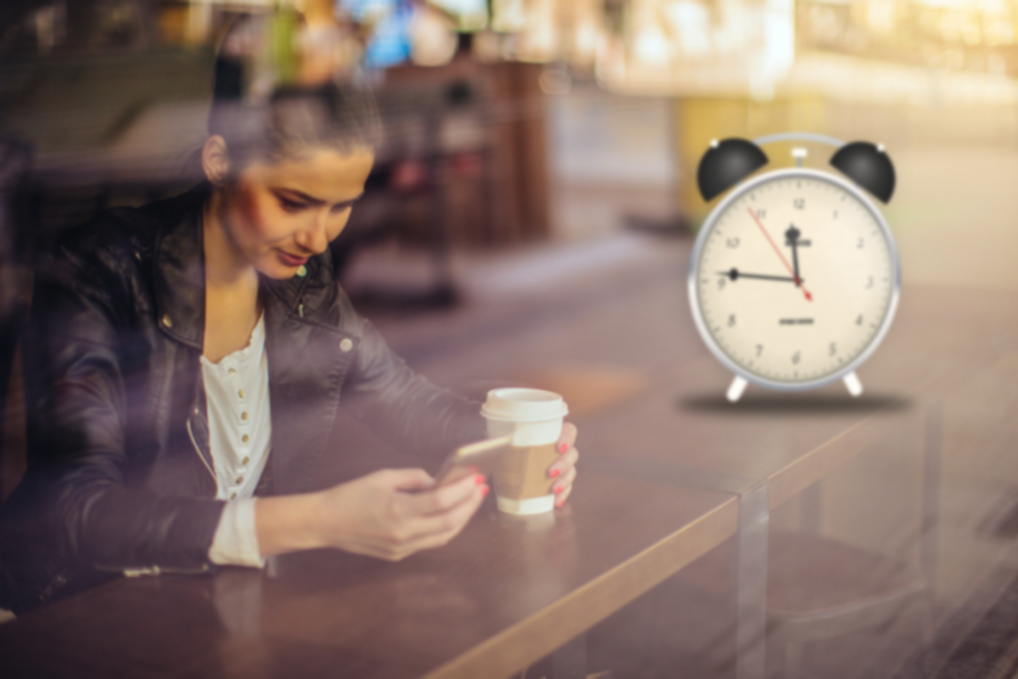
h=11 m=45 s=54
